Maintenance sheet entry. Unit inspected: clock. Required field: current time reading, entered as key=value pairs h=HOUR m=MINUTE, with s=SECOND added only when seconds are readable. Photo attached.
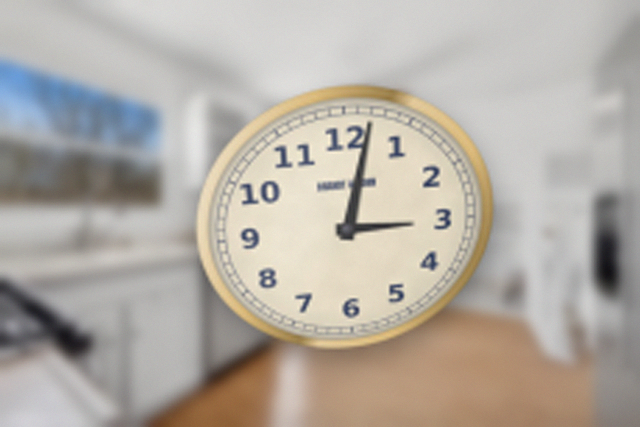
h=3 m=2
